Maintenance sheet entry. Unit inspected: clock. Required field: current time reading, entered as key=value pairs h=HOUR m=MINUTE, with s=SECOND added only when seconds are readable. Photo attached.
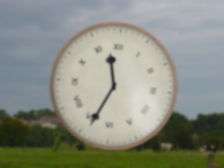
h=11 m=34
